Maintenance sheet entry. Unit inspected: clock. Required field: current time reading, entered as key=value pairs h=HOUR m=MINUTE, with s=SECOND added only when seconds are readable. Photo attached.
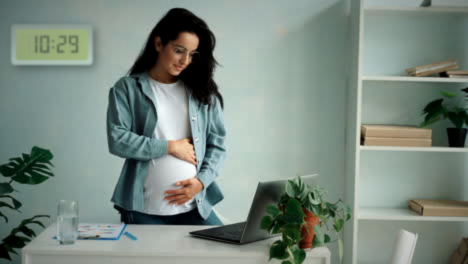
h=10 m=29
